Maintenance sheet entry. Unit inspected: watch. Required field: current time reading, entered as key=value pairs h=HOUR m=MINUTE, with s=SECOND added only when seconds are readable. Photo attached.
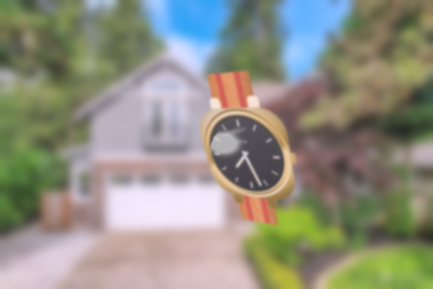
h=7 m=27
